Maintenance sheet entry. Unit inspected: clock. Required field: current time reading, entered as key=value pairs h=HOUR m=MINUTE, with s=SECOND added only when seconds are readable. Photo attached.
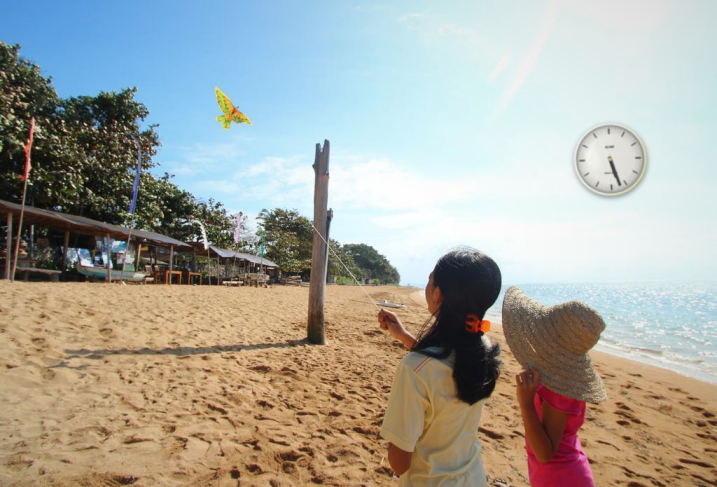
h=5 m=27
